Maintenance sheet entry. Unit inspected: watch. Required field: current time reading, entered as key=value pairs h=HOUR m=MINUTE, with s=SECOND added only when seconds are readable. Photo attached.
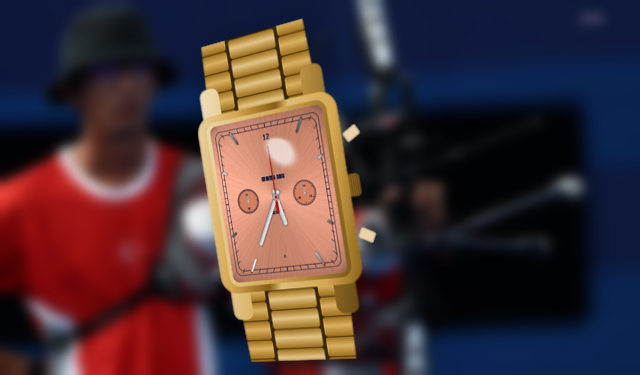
h=5 m=35
